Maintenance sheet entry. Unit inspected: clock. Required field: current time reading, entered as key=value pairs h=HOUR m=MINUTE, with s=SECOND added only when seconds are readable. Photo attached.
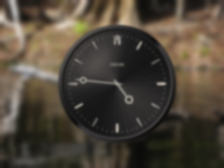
h=4 m=46
